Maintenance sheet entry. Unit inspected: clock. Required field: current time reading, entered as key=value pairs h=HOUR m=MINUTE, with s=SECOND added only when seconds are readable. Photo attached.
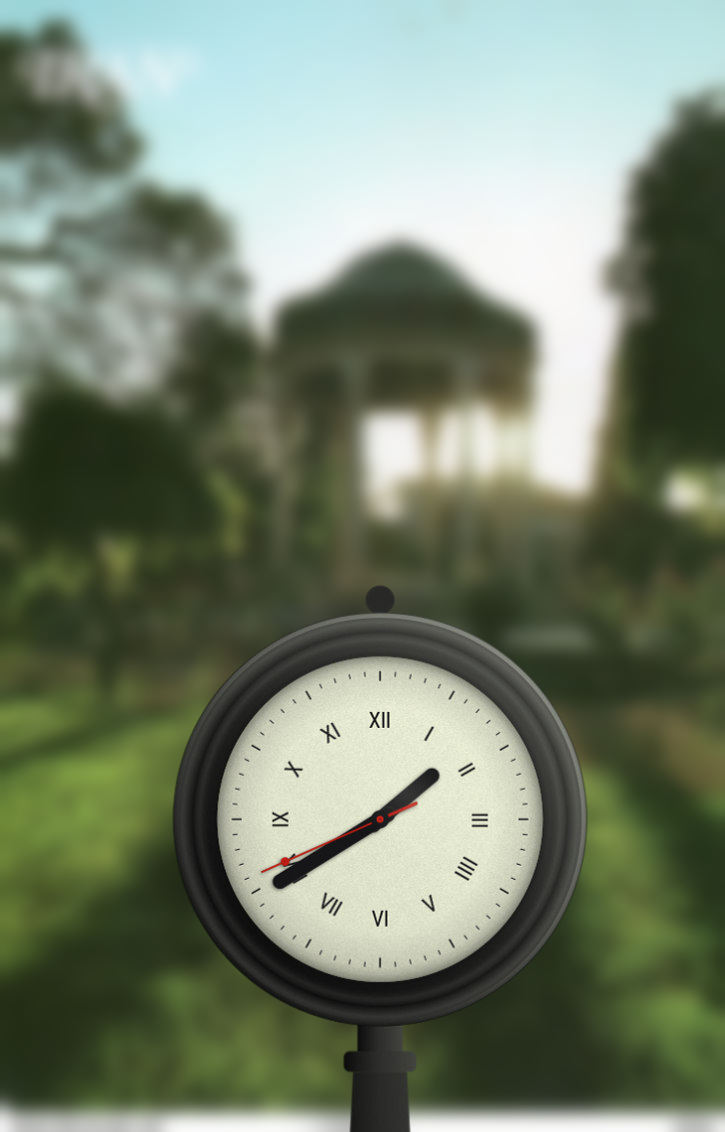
h=1 m=39 s=41
